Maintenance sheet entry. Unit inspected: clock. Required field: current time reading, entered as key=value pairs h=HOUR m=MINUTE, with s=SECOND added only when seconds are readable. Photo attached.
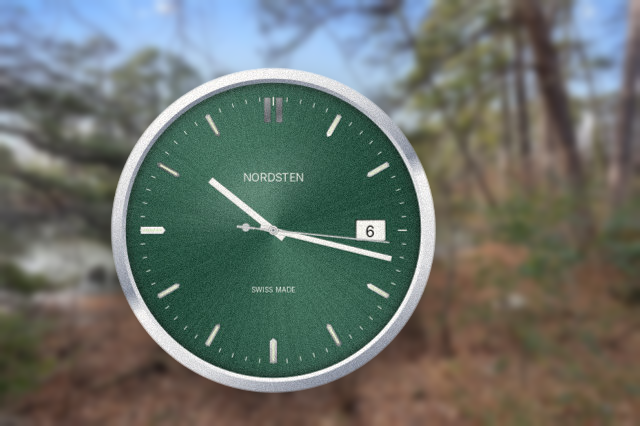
h=10 m=17 s=16
